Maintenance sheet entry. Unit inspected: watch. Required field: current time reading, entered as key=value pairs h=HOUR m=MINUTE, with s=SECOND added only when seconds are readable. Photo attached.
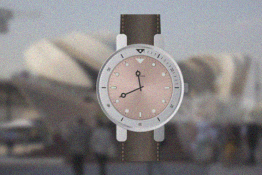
h=11 m=41
